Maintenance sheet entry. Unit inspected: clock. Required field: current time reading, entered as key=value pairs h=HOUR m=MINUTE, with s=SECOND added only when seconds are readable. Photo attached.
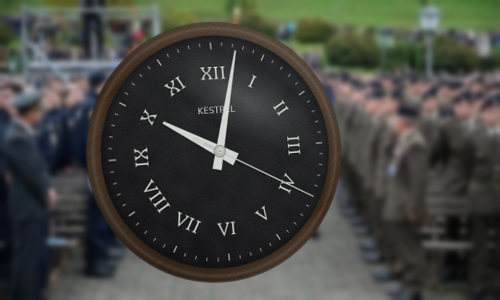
h=10 m=2 s=20
